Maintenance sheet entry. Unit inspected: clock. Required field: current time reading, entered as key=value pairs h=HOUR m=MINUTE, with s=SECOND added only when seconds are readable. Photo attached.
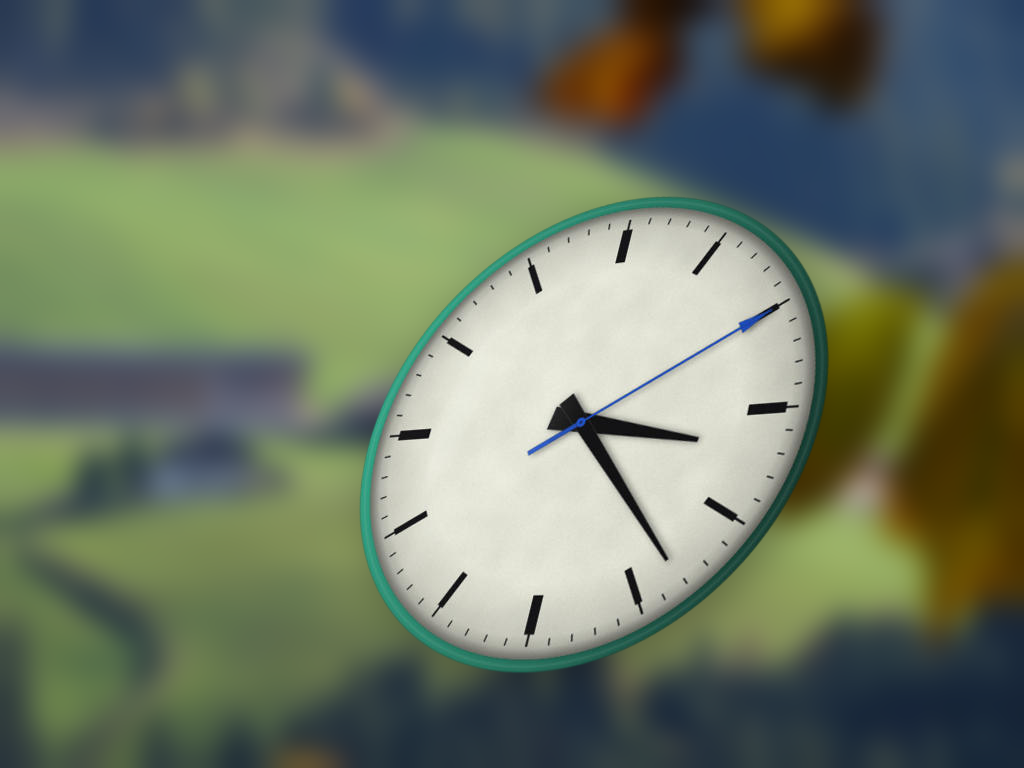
h=3 m=23 s=10
